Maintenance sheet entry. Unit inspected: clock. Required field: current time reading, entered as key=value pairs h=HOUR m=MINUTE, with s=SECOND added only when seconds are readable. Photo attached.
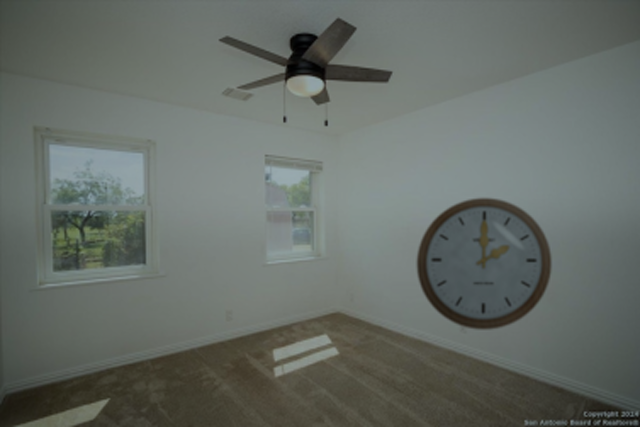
h=2 m=0
